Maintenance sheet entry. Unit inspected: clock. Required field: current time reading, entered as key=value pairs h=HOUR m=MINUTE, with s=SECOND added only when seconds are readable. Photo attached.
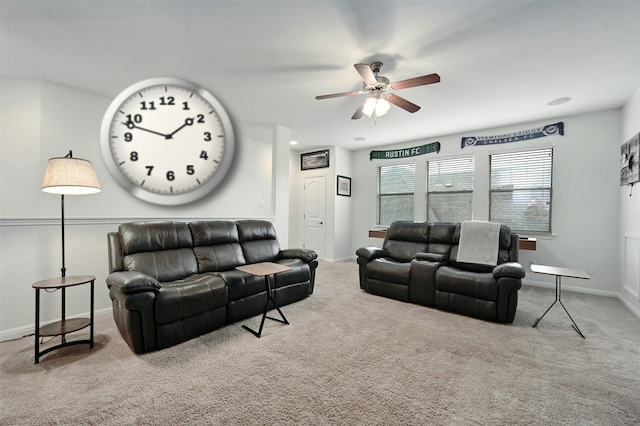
h=1 m=48
